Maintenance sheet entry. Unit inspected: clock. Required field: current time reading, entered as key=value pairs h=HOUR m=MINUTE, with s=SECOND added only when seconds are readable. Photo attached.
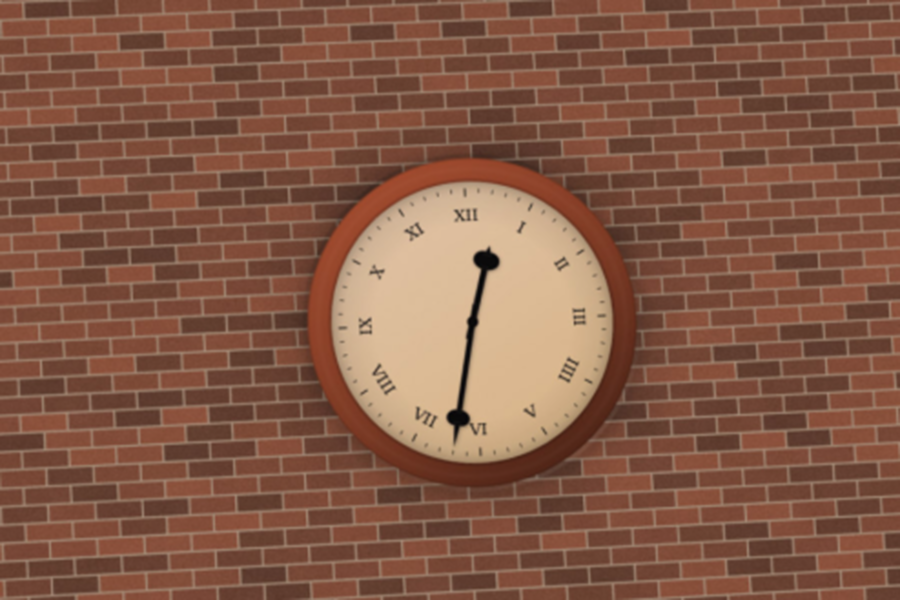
h=12 m=32
